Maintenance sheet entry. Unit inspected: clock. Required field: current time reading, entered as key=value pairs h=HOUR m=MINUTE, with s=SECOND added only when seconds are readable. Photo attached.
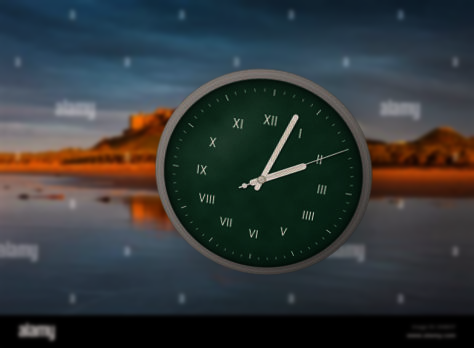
h=2 m=3 s=10
